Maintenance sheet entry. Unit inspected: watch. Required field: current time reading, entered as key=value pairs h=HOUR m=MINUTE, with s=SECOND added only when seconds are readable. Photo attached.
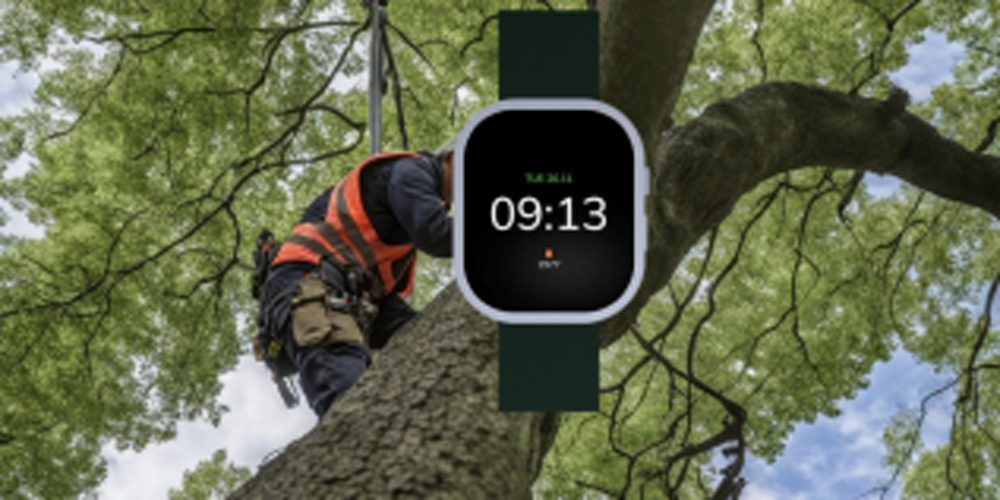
h=9 m=13
